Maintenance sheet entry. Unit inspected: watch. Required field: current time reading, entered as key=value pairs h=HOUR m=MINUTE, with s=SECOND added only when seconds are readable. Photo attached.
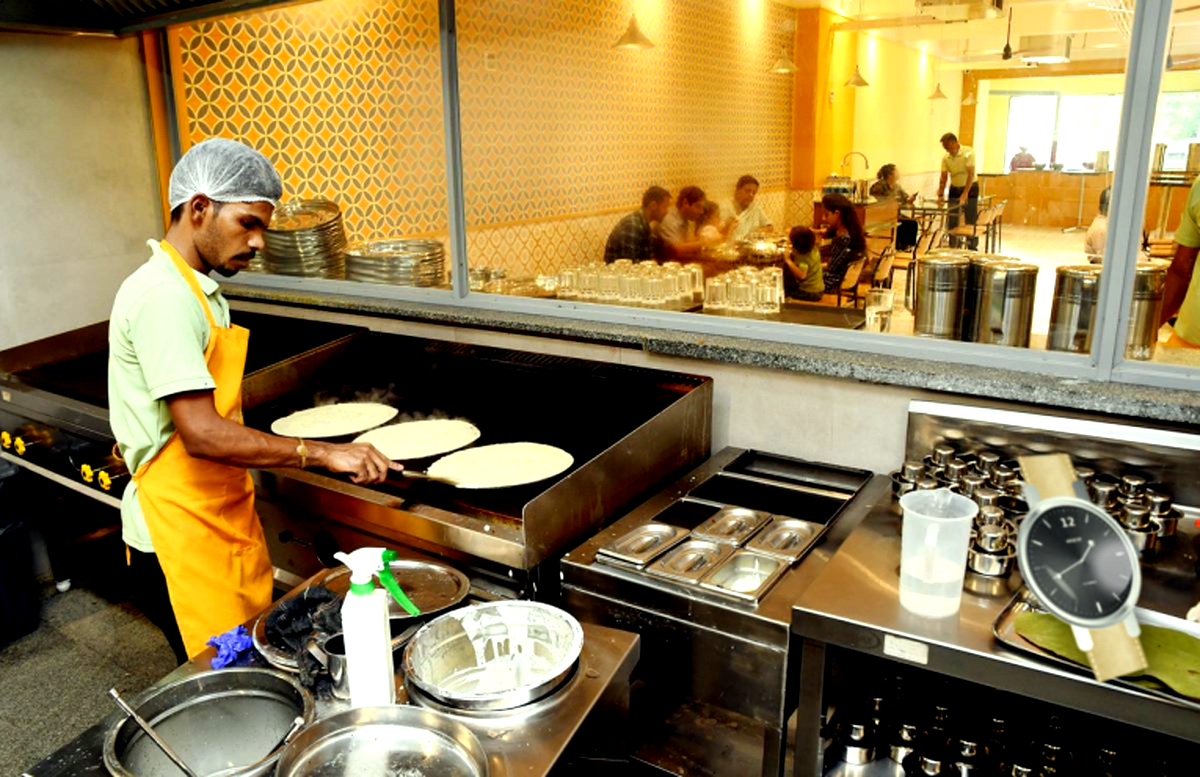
h=1 m=42
